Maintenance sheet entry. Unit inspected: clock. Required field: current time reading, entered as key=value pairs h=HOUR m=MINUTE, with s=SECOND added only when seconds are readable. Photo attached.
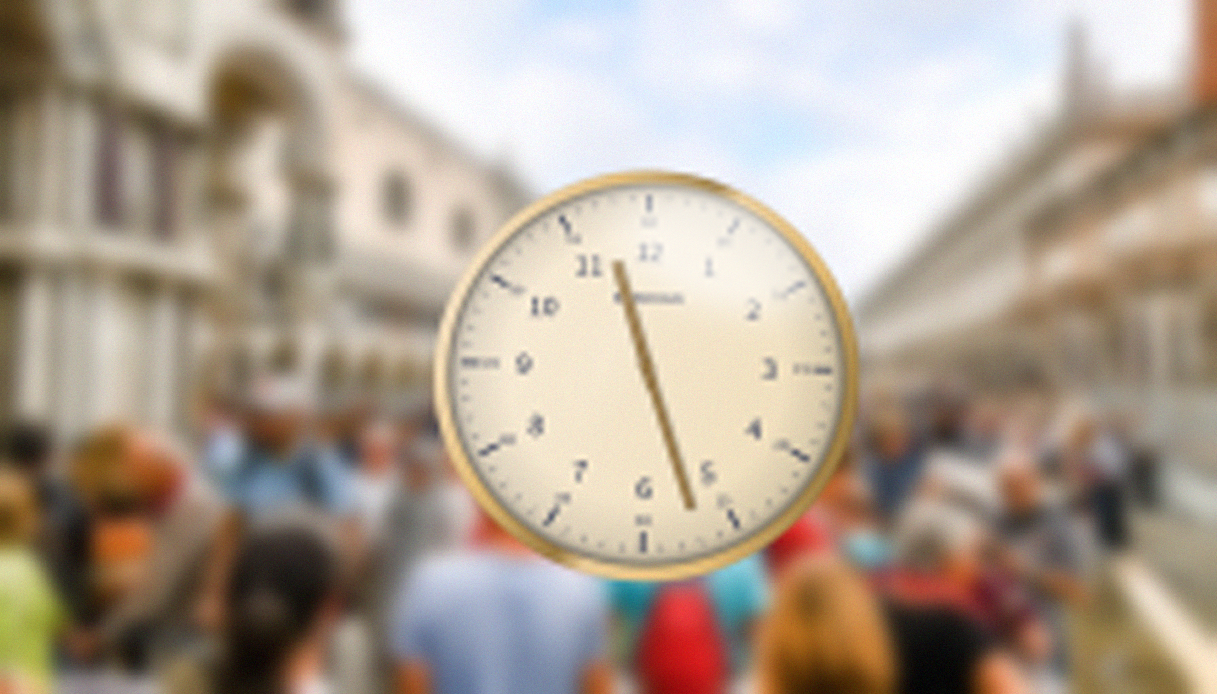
h=11 m=27
